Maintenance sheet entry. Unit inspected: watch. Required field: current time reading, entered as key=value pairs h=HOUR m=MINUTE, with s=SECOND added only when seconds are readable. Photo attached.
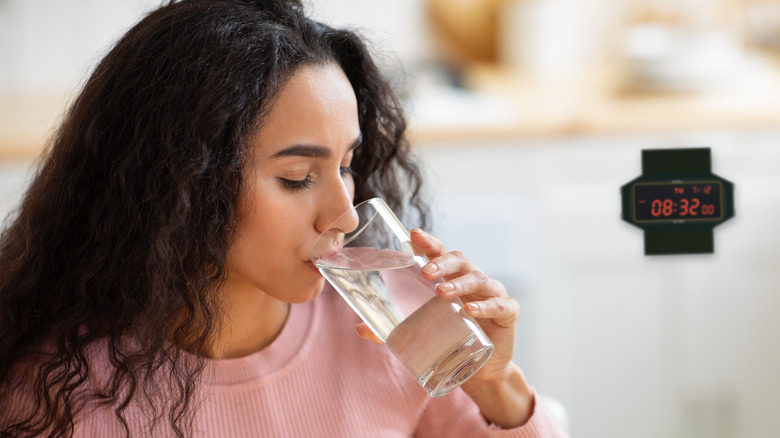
h=8 m=32
